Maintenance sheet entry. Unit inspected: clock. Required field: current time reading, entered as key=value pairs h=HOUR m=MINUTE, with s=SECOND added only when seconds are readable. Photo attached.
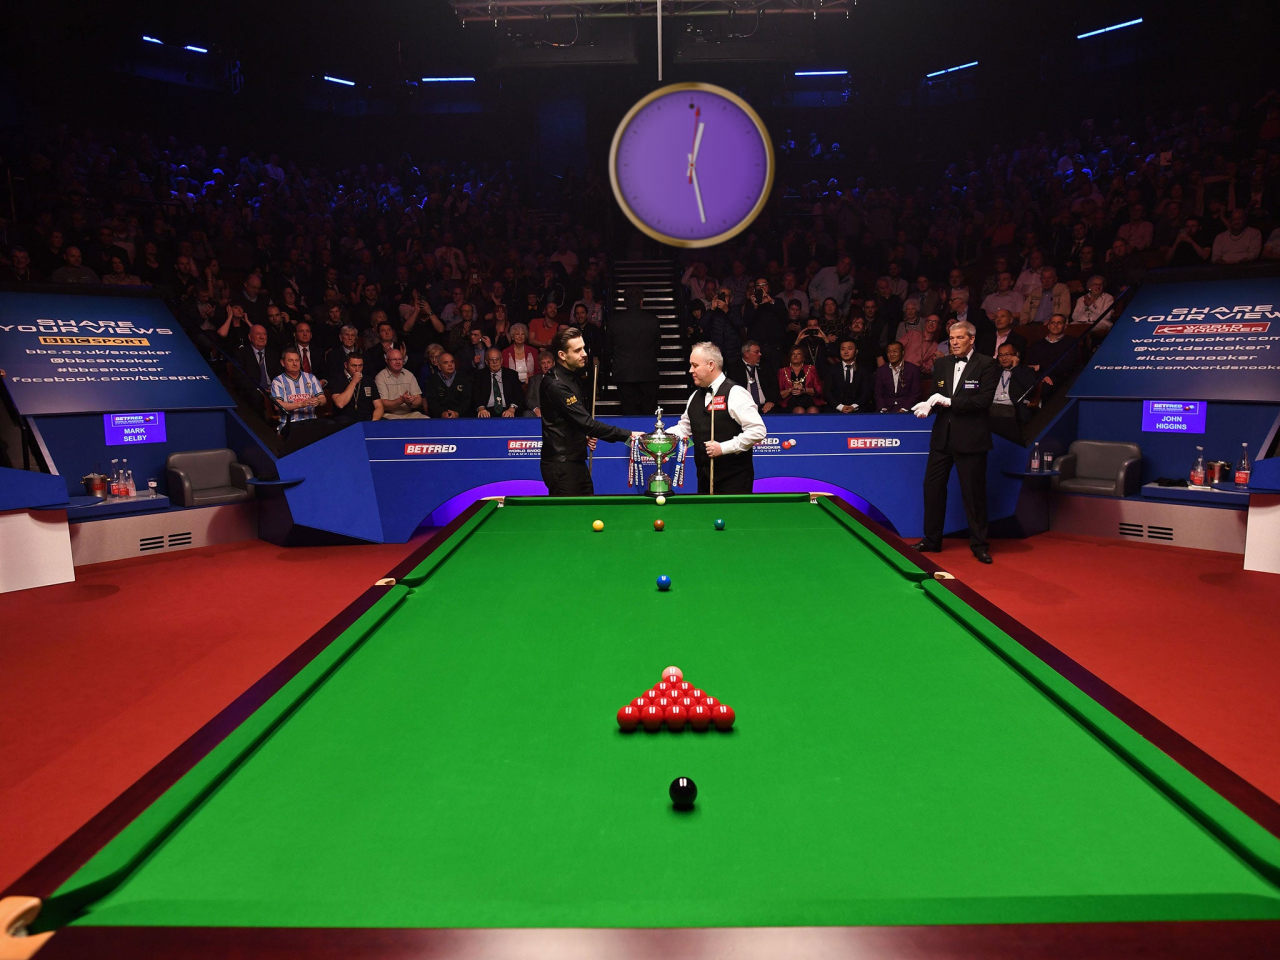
h=12 m=28 s=1
